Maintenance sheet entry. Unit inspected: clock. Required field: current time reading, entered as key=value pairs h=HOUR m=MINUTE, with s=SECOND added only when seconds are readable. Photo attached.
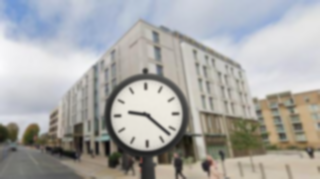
h=9 m=22
